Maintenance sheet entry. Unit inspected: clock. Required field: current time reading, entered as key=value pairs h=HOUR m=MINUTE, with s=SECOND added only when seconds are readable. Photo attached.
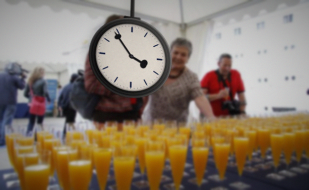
h=3 m=54
